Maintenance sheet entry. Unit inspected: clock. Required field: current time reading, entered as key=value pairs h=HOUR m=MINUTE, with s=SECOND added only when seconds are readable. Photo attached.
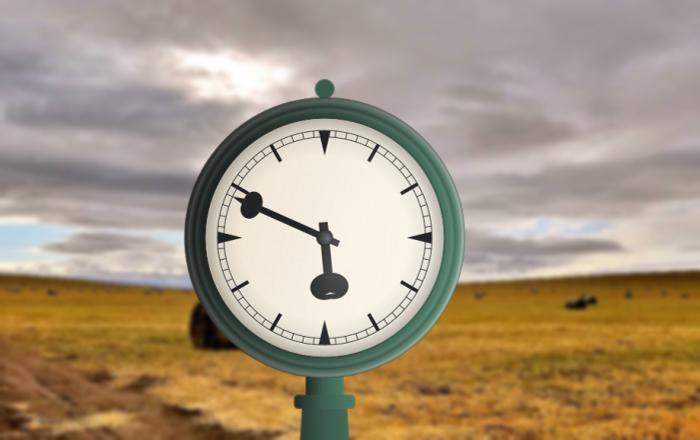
h=5 m=49
